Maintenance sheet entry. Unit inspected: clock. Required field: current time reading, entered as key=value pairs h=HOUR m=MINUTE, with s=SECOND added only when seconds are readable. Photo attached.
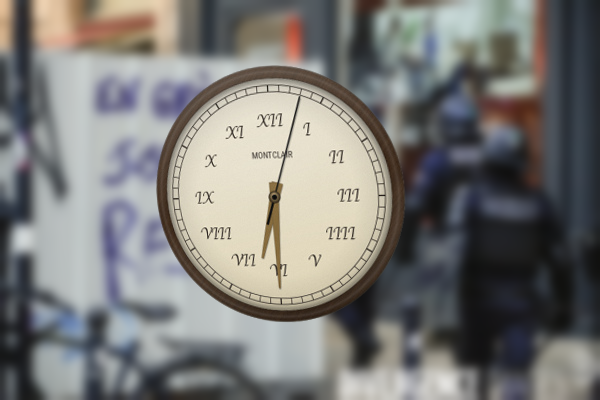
h=6 m=30 s=3
